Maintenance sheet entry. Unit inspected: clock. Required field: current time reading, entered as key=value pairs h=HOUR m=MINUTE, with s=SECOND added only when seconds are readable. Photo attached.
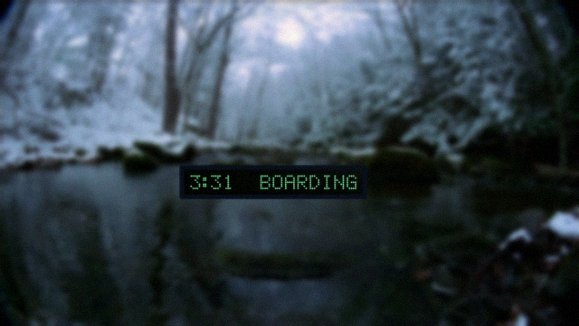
h=3 m=31
